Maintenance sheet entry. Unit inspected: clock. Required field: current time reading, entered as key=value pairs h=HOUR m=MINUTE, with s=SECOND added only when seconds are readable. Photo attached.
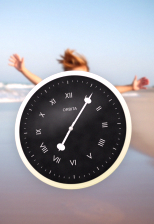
h=7 m=6
